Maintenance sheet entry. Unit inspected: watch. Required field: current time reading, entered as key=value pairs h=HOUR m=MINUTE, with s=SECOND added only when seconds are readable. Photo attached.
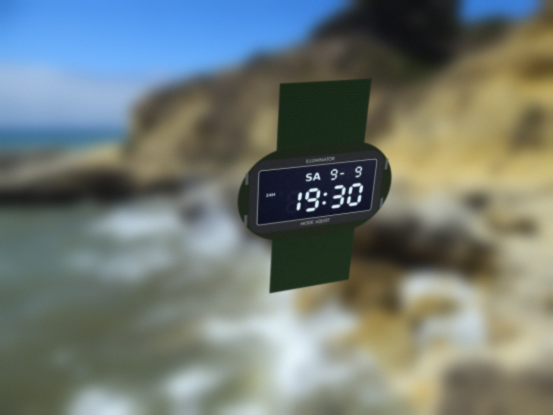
h=19 m=30
